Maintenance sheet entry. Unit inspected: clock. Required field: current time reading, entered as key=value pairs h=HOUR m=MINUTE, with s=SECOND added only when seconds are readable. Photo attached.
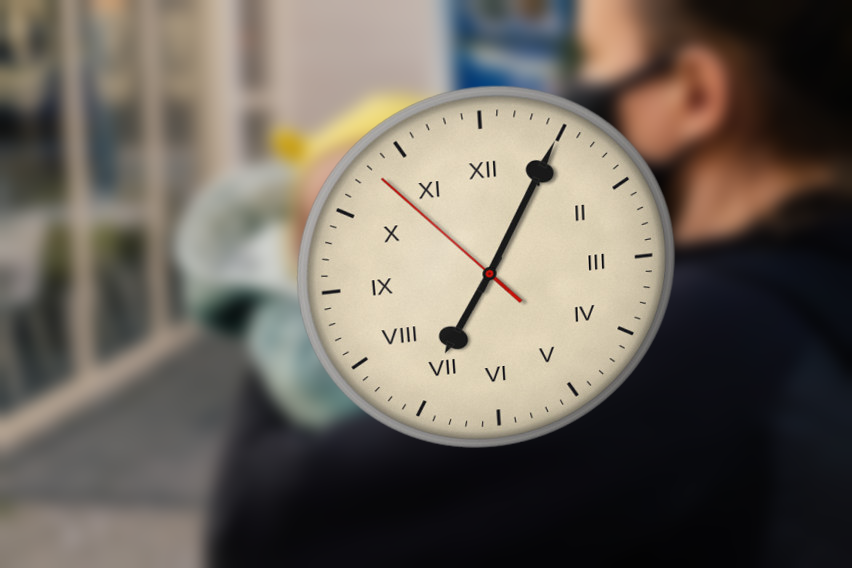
h=7 m=4 s=53
